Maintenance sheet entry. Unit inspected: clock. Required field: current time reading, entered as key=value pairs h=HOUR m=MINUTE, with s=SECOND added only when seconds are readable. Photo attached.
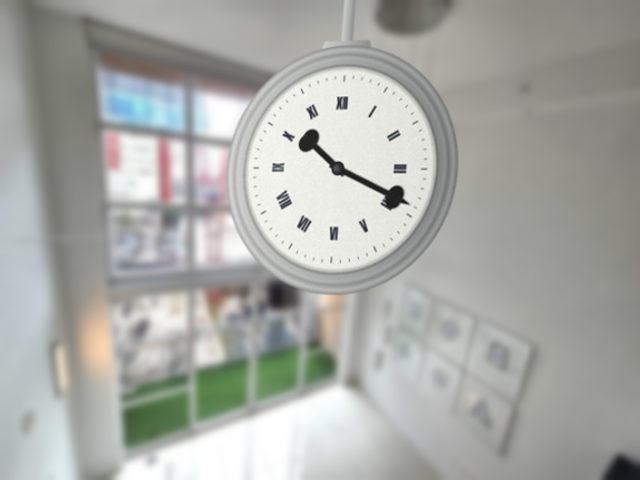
h=10 m=19
